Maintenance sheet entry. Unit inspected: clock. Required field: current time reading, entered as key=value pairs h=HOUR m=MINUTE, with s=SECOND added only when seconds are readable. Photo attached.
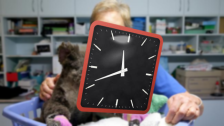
h=11 m=41
